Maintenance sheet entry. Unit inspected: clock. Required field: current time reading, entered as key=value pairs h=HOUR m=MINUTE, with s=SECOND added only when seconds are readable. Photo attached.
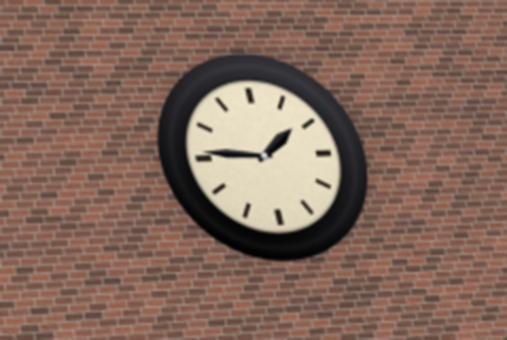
h=1 m=46
